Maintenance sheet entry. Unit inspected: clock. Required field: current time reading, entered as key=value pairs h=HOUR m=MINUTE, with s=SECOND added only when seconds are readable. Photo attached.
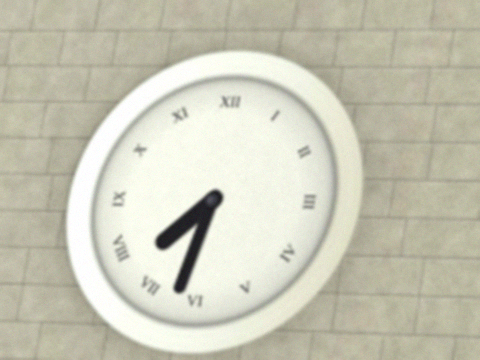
h=7 m=32
